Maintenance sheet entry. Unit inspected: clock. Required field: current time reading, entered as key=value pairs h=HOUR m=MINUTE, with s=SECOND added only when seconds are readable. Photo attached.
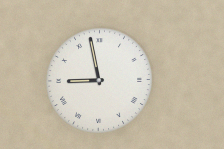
h=8 m=58
